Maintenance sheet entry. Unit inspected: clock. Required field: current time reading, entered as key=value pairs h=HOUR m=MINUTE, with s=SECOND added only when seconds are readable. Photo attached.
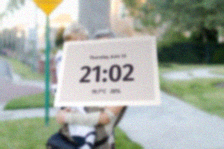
h=21 m=2
